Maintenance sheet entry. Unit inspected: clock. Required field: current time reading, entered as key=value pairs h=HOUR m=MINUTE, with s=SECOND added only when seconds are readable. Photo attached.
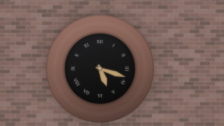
h=5 m=18
